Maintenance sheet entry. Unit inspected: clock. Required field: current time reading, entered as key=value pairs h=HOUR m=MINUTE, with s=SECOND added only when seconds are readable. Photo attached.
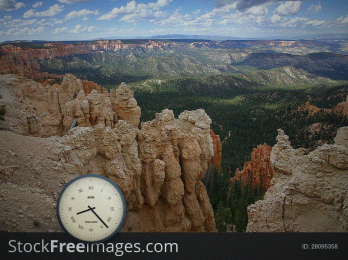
h=8 m=23
